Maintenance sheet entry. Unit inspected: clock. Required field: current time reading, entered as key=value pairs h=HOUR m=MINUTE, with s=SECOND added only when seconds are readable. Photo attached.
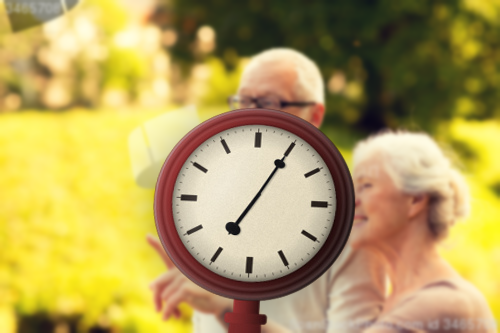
h=7 m=5
